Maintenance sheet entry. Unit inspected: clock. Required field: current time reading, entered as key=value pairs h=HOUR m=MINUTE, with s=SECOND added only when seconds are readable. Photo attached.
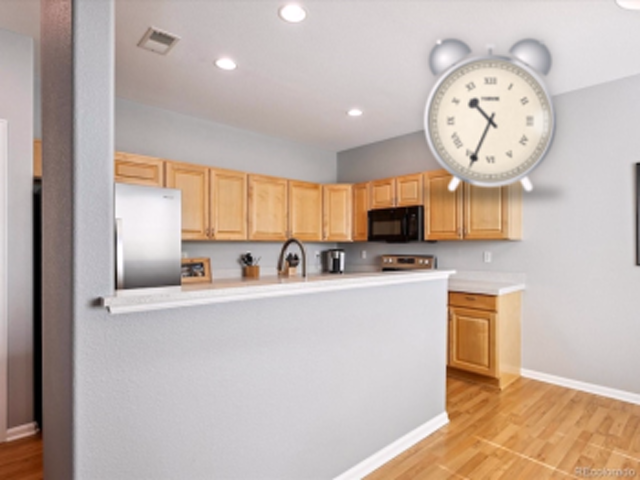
h=10 m=34
